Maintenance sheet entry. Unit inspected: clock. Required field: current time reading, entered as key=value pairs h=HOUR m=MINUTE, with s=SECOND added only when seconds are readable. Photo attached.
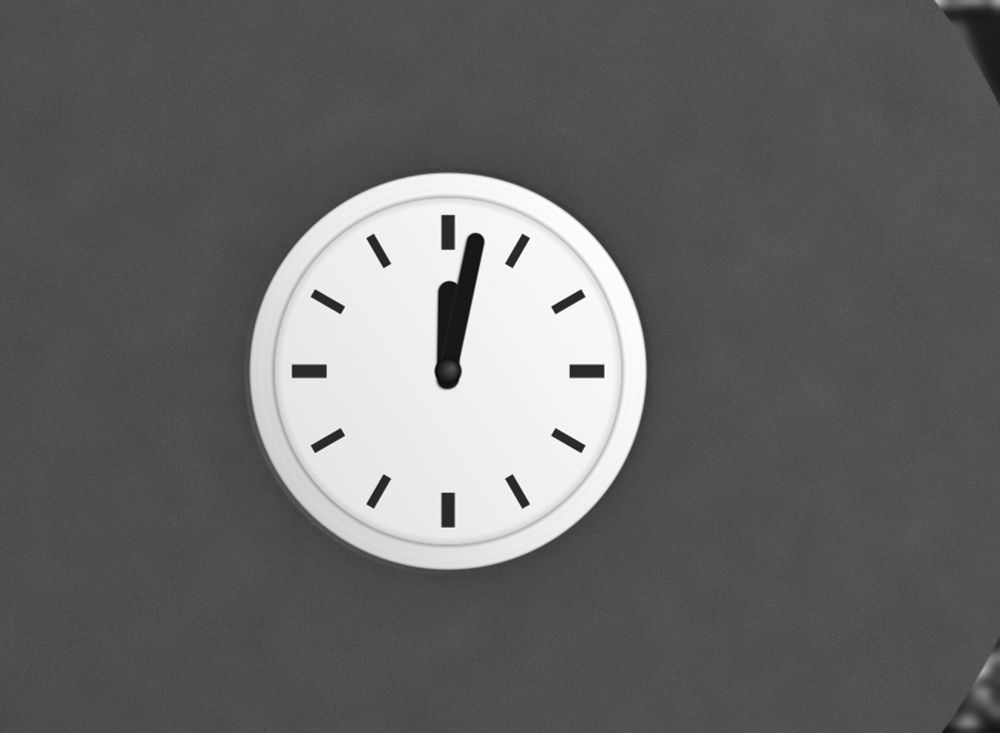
h=12 m=2
